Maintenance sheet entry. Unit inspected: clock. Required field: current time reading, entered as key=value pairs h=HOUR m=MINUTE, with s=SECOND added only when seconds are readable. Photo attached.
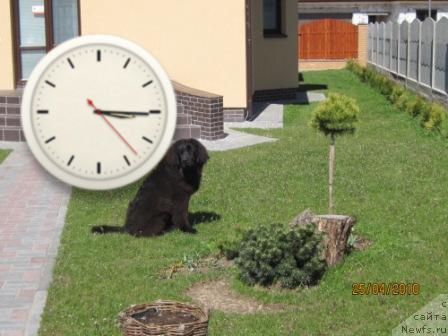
h=3 m=15 s=23
